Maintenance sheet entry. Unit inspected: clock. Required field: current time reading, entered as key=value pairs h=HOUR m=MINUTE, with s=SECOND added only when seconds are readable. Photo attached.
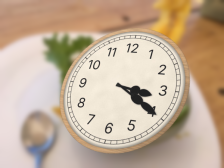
h=3 m=20
